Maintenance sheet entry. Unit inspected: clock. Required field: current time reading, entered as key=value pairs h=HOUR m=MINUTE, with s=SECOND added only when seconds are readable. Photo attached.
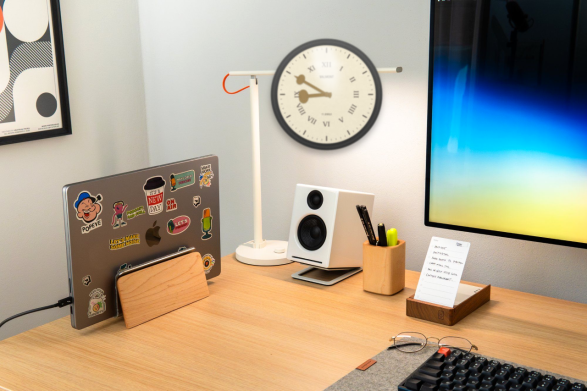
h=8 m=50
